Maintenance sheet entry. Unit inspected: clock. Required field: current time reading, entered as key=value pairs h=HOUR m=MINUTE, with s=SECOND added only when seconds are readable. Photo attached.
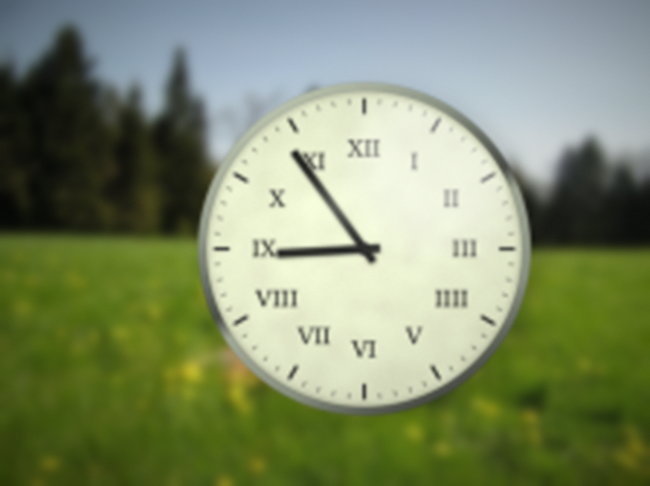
h=8 m=54
